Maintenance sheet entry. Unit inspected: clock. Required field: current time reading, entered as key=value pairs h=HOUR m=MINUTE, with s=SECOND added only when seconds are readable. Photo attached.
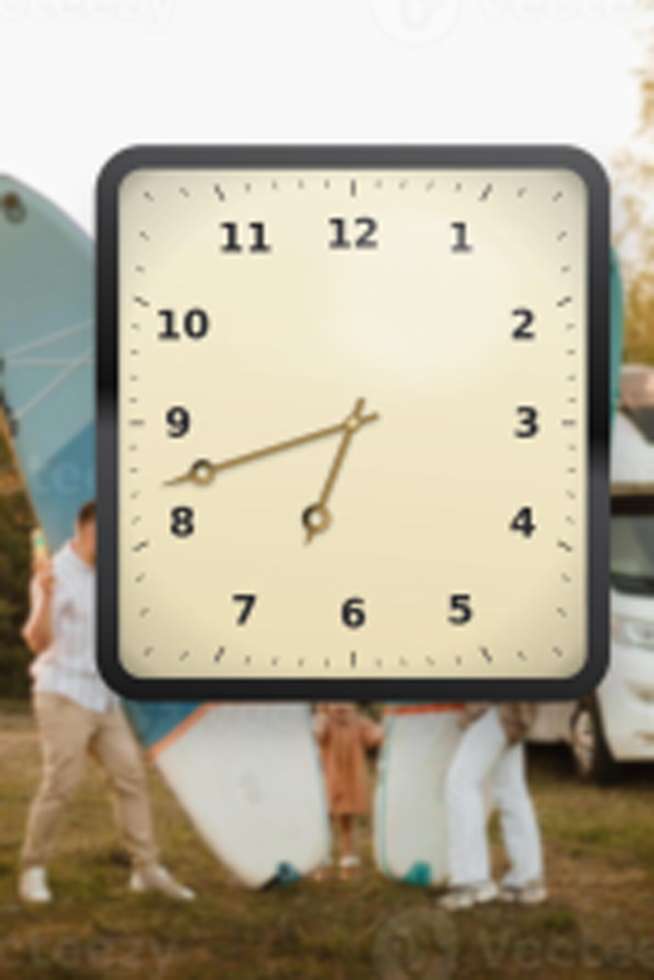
h=6 m=42
